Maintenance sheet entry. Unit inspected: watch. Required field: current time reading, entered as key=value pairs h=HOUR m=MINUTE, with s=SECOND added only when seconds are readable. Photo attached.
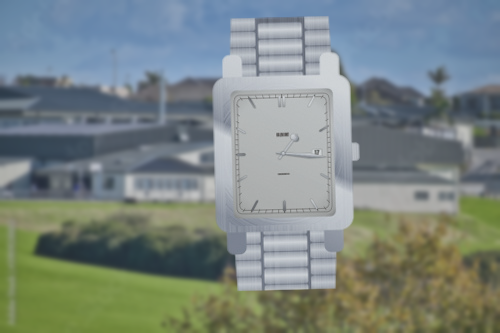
h=1 m=16
